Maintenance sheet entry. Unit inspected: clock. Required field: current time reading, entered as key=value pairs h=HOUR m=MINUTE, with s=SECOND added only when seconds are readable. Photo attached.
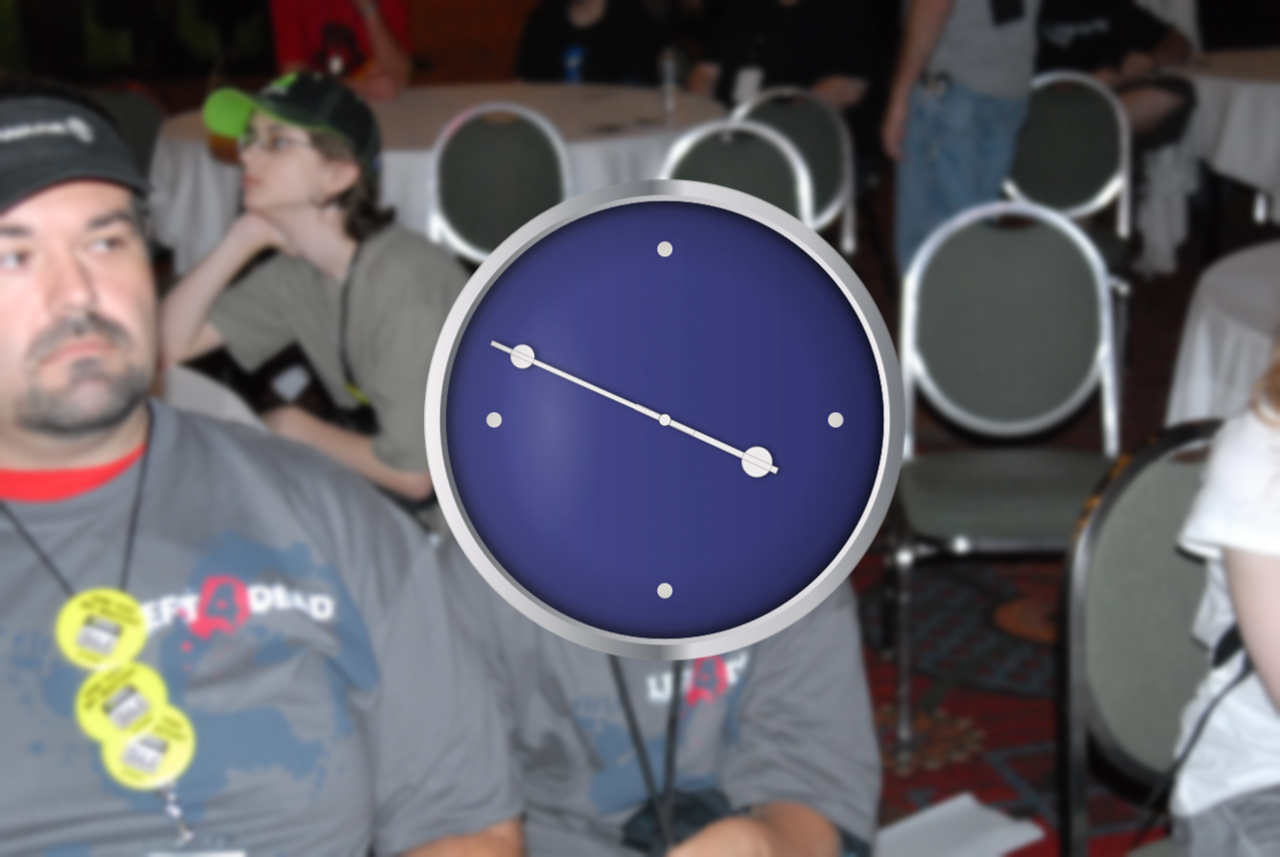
h=3 m=49
